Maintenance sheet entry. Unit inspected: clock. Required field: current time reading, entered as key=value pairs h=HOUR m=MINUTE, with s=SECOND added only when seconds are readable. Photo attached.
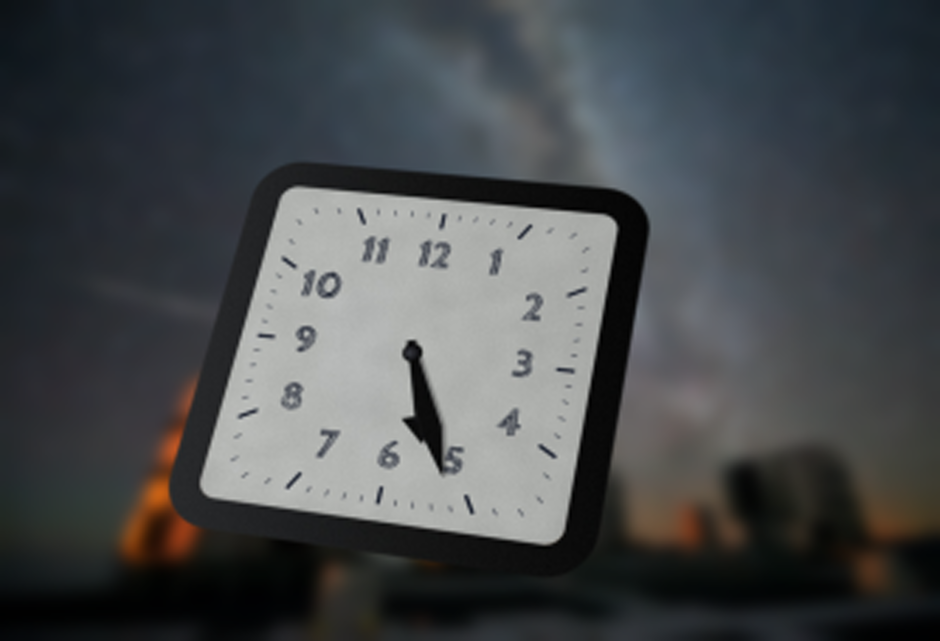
h=5 m=26
